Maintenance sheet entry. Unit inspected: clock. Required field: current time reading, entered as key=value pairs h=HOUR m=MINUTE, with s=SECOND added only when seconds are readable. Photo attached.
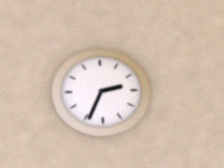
h=2 m=34
